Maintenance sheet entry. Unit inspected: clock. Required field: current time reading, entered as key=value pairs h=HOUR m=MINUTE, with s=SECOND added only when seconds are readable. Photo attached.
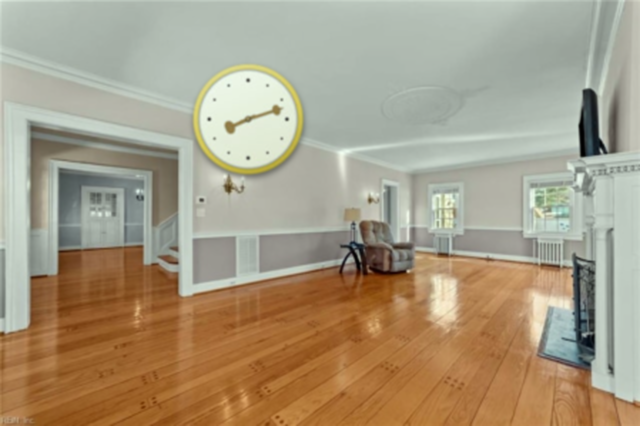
h=8 m=12
